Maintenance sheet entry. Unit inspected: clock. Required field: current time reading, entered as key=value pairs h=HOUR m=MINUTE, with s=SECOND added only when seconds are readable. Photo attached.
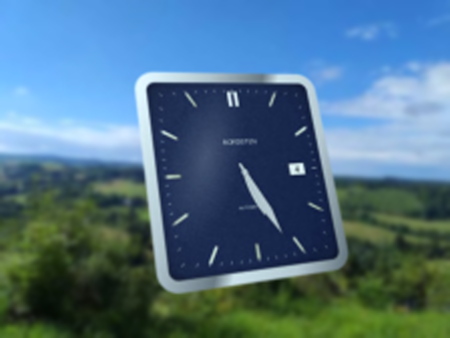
h=5 m=26
